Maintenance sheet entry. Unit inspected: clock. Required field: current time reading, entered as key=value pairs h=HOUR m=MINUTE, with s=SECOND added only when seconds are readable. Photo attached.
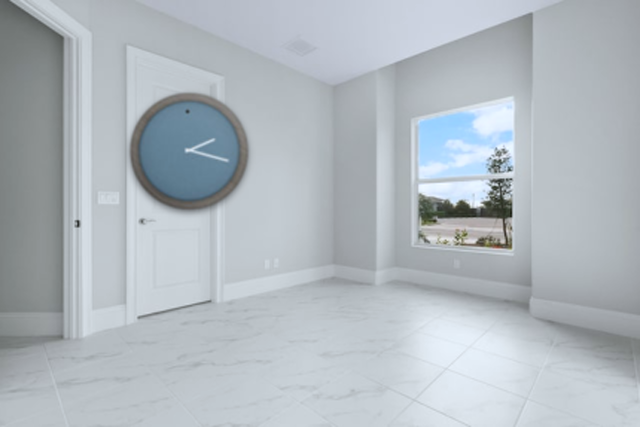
h=2 m=18
